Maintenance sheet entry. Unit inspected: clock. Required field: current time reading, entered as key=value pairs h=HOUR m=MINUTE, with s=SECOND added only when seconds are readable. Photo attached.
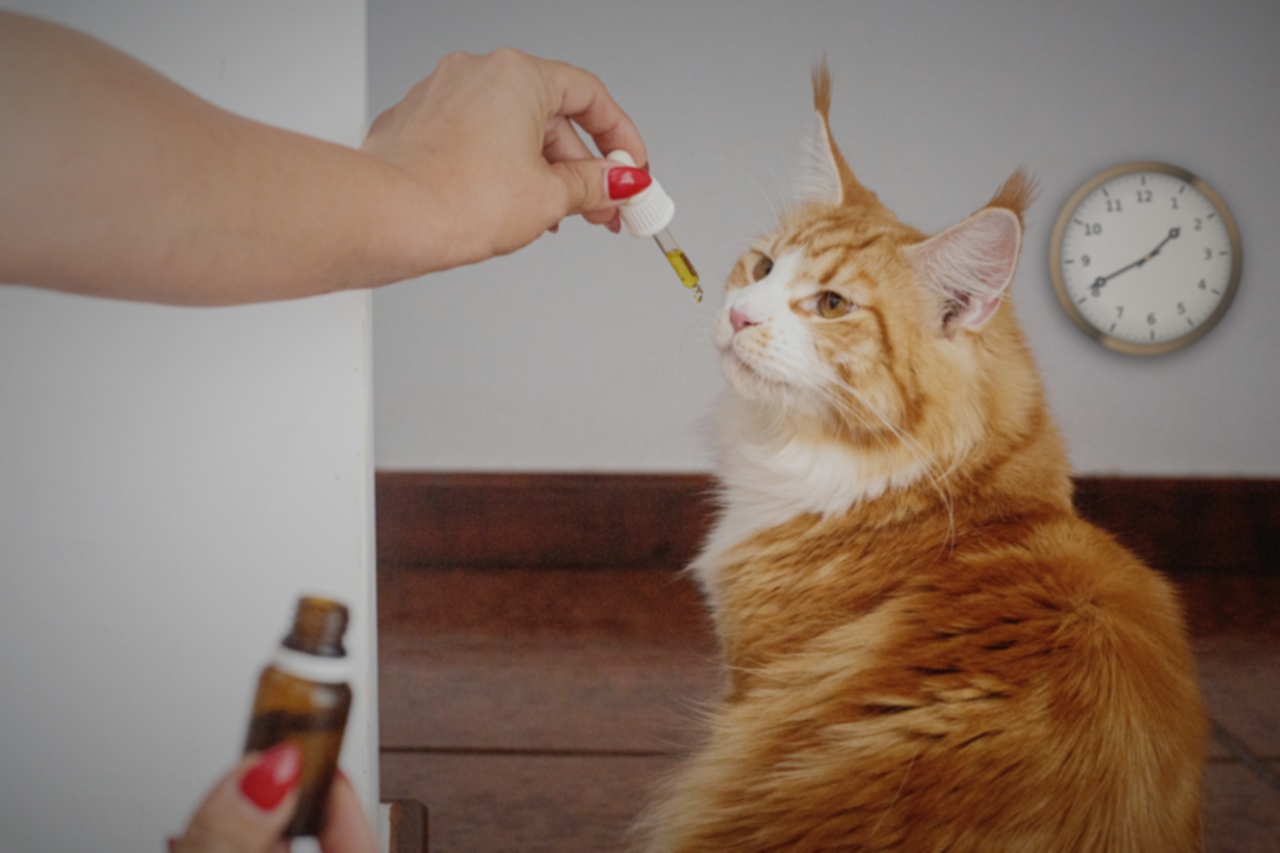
h=1 m=41
